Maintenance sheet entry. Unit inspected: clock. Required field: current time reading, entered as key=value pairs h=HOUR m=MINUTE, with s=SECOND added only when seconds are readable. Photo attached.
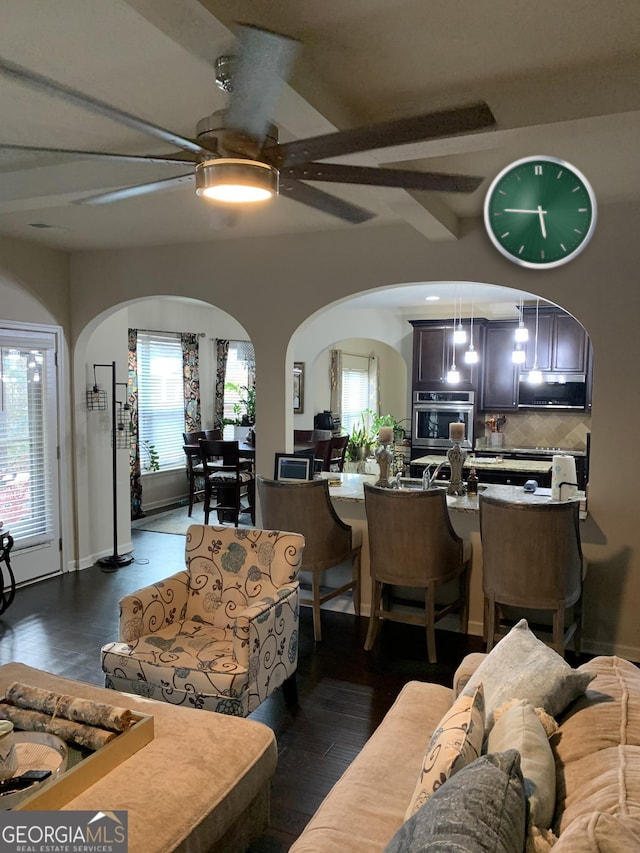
h=5 m=46
